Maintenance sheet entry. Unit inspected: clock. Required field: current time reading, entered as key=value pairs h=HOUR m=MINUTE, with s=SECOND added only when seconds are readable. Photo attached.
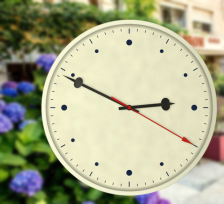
h=2 m=49 s=20
